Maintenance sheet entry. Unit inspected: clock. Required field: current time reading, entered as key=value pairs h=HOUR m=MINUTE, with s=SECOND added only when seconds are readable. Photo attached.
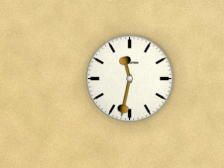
h=11 m=32
